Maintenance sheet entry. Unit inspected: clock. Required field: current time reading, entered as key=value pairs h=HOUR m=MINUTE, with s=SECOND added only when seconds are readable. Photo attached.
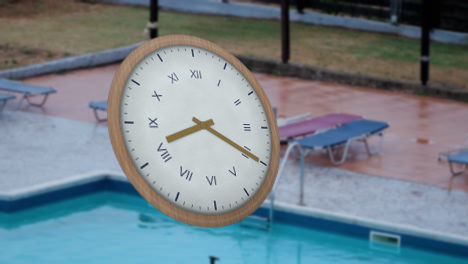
h=8 m=20
